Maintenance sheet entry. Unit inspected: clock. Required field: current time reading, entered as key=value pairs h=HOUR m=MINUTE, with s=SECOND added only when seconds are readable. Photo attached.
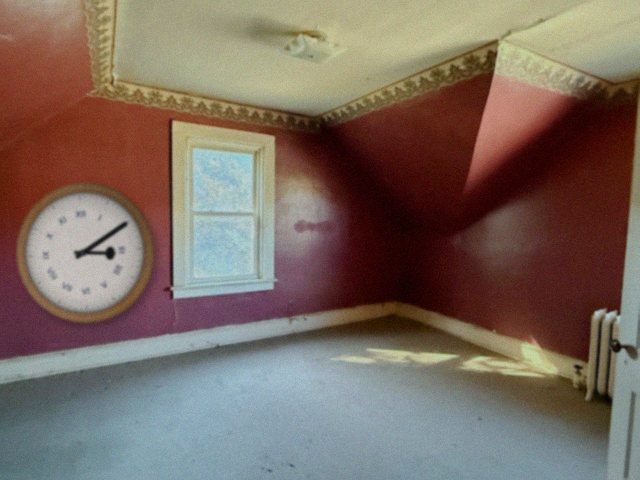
h=3 m=10
